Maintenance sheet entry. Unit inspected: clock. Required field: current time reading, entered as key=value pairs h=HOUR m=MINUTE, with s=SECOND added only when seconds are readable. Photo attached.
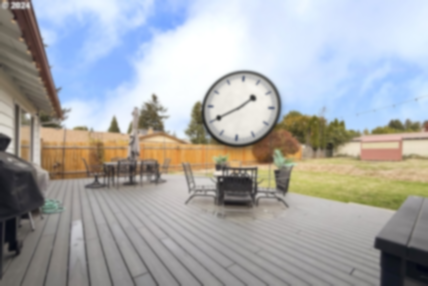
h=1 m=40
